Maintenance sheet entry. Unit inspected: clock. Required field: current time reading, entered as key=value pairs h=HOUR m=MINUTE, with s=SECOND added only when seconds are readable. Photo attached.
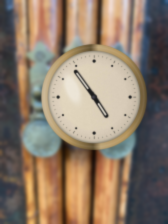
h=4 m=54
